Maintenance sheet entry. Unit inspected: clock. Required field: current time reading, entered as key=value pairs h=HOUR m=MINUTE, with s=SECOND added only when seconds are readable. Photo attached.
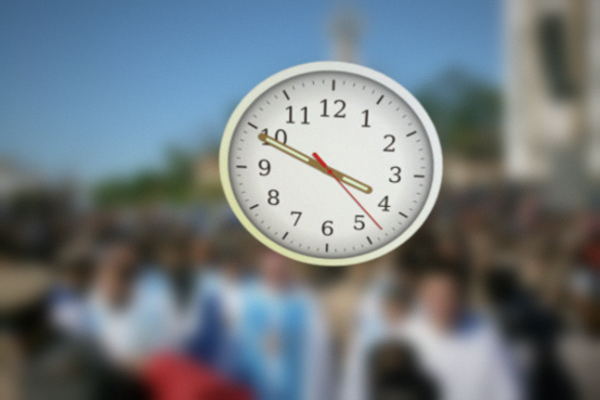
h=3 m=49 s=23
